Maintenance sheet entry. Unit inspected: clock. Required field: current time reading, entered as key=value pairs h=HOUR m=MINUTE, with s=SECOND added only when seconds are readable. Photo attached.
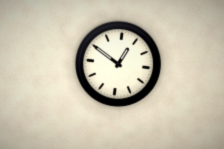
h=12 m=50
